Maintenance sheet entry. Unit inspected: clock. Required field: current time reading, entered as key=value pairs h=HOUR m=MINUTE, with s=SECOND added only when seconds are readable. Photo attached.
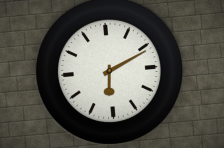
h=6 m=11
